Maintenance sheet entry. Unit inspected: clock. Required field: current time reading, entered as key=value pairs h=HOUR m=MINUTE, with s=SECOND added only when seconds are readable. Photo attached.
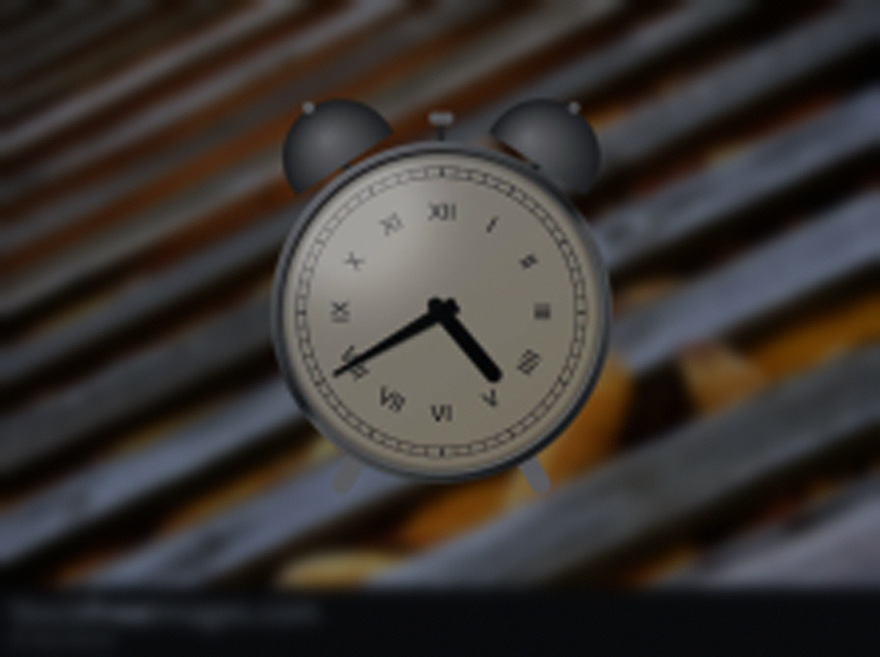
h=4 m=40
